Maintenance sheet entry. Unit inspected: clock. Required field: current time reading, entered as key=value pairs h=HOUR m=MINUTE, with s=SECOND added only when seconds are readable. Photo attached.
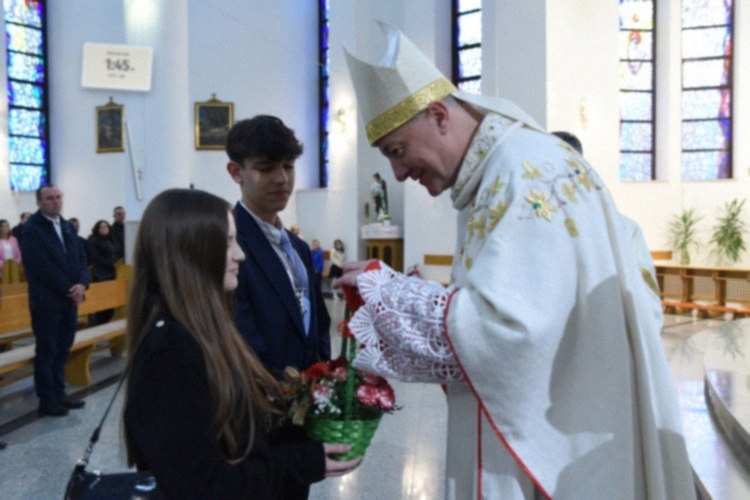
h=1 m=45
